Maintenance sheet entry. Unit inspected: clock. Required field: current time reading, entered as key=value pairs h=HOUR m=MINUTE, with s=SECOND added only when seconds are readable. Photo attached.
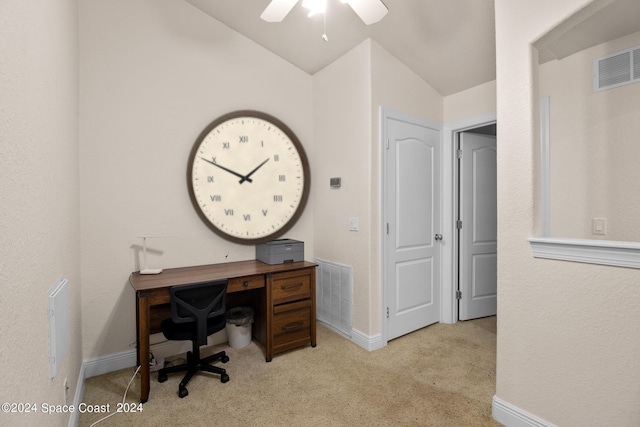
h=1 m=49
